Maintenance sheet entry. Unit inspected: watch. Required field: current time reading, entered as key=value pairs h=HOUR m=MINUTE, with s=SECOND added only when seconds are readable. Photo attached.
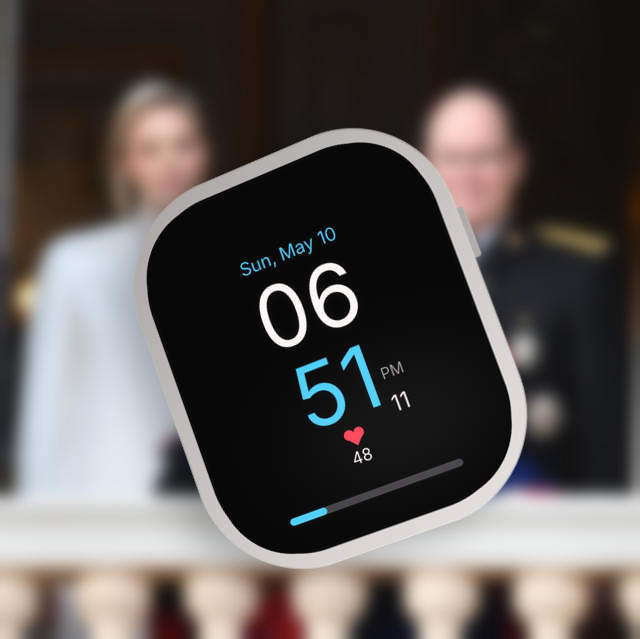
h=6 m=51 s=11
